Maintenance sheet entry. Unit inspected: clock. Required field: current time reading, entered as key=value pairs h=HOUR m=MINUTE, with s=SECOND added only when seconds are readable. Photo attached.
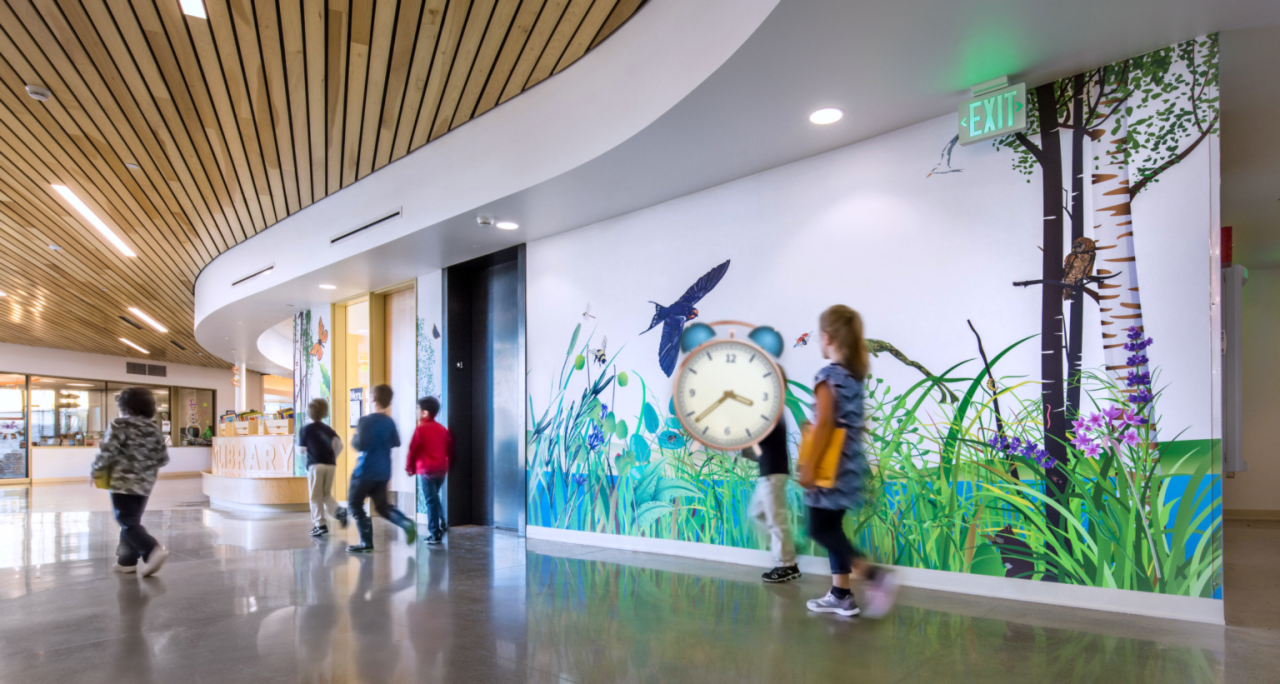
h=3 m=38
